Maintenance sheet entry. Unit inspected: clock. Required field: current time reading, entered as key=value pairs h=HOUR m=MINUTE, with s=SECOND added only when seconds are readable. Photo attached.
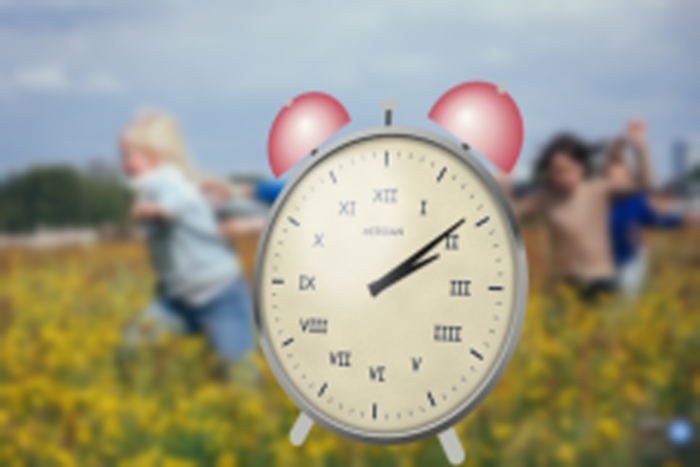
h=2 m=9
